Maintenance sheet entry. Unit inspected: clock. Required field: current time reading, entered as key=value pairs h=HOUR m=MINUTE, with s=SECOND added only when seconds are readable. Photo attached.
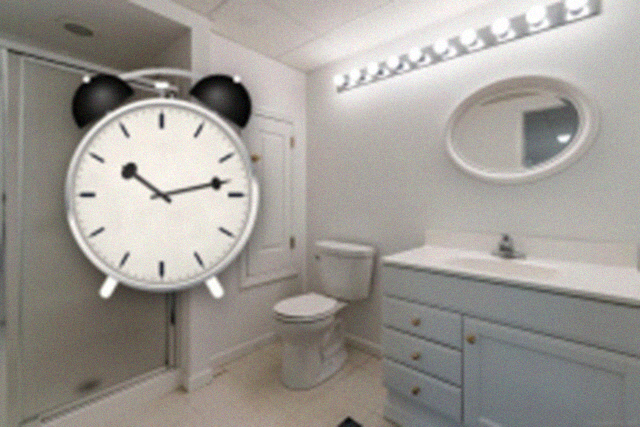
h=10 m=13
